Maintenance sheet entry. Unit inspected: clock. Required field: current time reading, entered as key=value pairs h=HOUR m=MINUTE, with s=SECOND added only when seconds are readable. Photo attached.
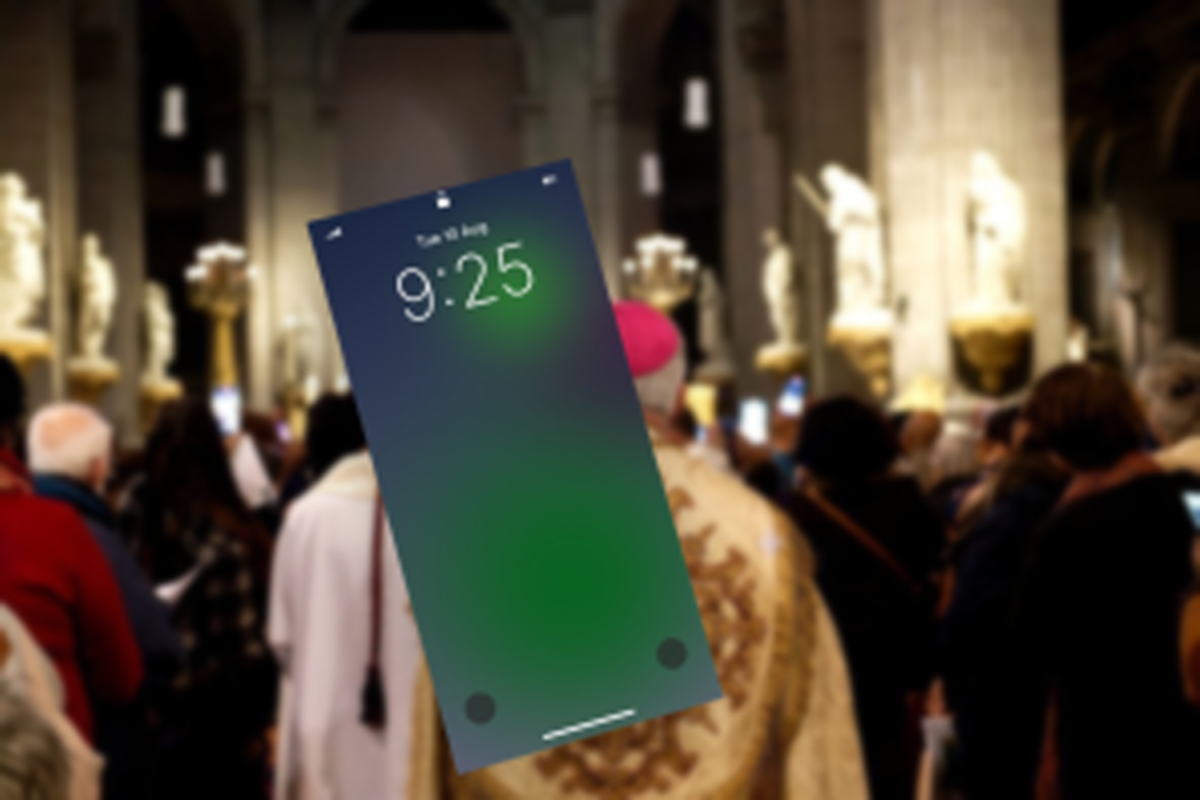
h=9 m=25
